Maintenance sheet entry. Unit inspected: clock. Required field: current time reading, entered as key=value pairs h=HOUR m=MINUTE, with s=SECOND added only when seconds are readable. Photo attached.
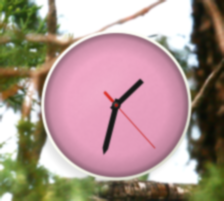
h=1 m=32 s=23
